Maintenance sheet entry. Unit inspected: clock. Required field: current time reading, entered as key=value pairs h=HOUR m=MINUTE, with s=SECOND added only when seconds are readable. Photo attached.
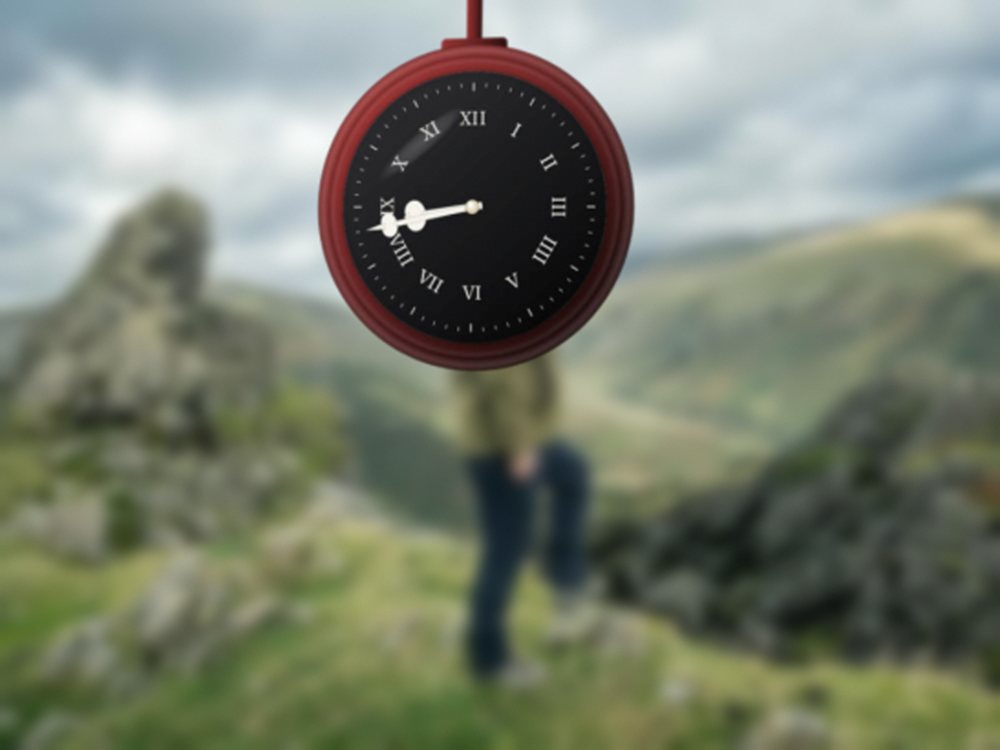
h=8 m=43
